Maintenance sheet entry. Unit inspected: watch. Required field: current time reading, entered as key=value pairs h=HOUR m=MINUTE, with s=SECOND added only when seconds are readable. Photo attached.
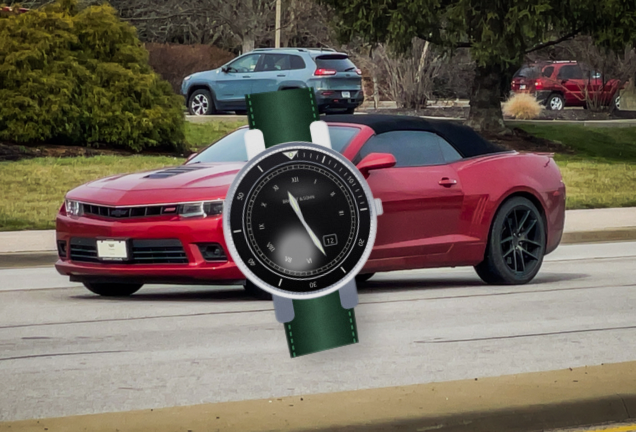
h=11 m=26
